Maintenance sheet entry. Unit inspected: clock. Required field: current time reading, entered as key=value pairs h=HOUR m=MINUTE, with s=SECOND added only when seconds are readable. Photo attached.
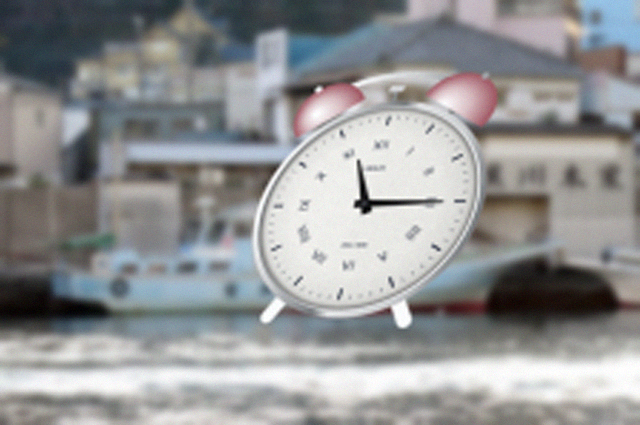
h=11 m=15
